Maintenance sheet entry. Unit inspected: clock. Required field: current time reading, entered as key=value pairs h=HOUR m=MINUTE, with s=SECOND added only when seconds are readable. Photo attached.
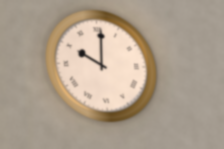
h=10 m=1
